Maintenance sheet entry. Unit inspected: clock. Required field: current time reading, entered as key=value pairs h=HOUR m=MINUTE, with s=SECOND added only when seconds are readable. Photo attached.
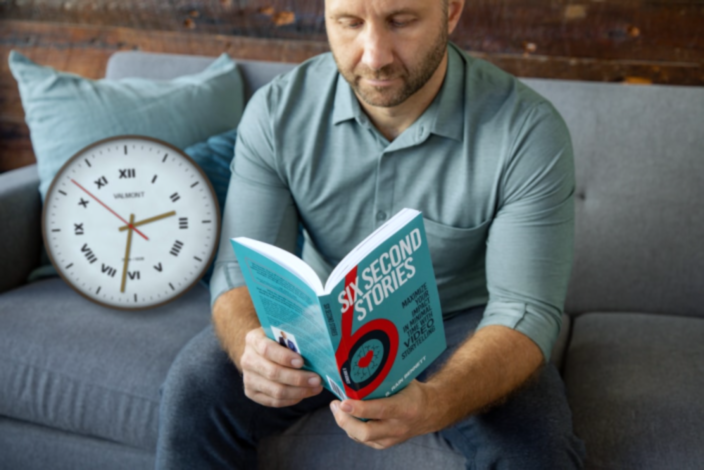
h=2 m=31 s=52
